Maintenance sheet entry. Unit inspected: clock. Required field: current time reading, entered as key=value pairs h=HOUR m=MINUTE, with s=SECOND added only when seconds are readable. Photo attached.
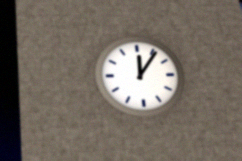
h=12 m=6
